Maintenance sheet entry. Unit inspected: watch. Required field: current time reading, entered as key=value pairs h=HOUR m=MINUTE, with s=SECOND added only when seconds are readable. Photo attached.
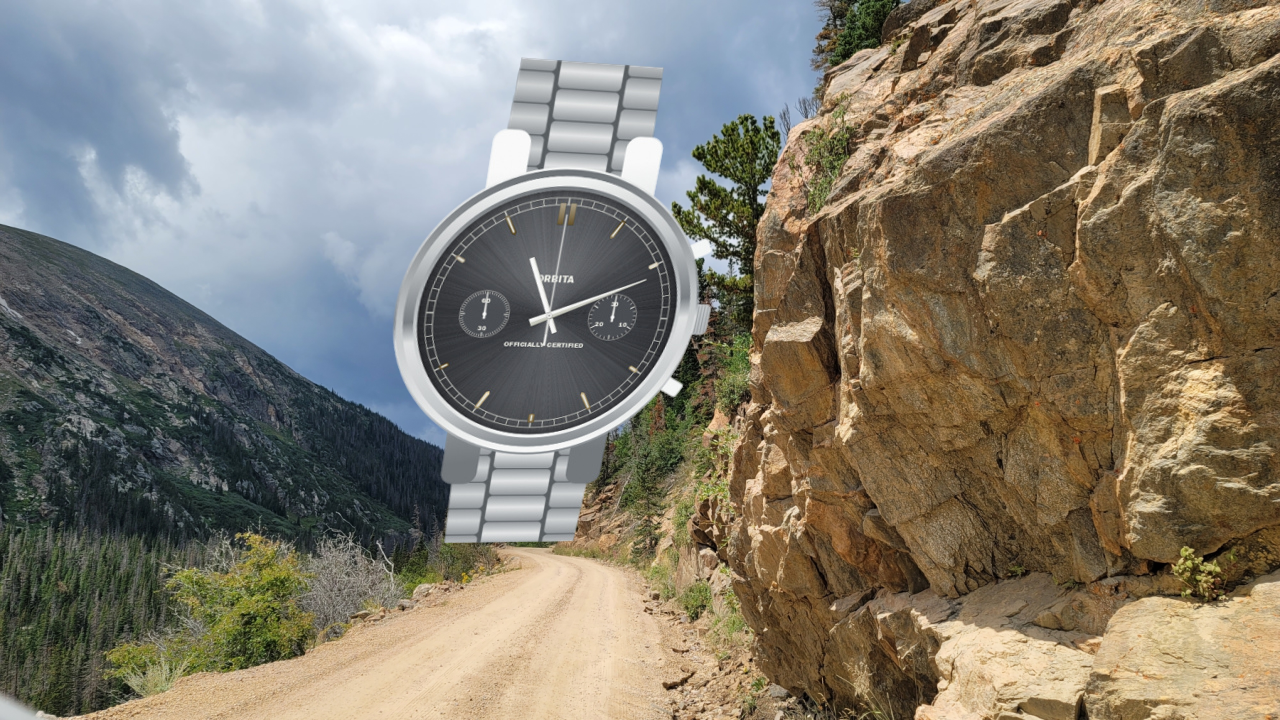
h=11 m=11
